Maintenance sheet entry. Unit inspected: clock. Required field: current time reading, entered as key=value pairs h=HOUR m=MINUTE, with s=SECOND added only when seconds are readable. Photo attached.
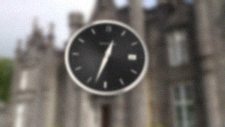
h=12 m=33
